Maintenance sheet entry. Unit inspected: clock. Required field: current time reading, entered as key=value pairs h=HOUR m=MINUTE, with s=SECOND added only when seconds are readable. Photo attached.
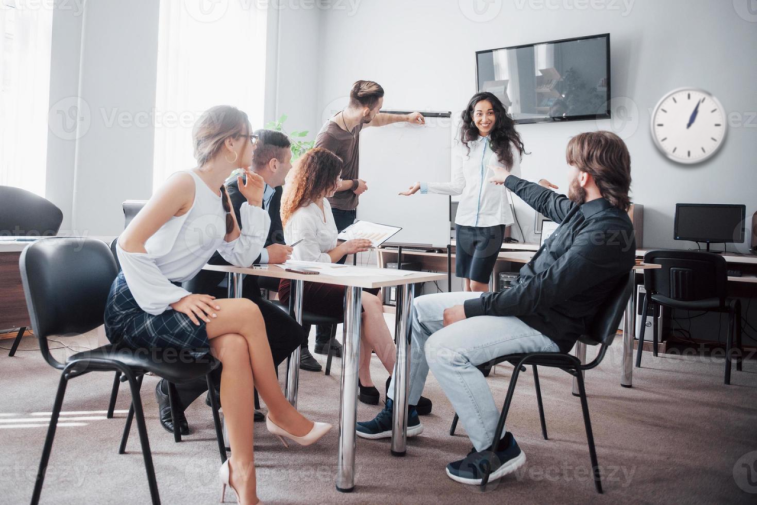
h=1 m=4
